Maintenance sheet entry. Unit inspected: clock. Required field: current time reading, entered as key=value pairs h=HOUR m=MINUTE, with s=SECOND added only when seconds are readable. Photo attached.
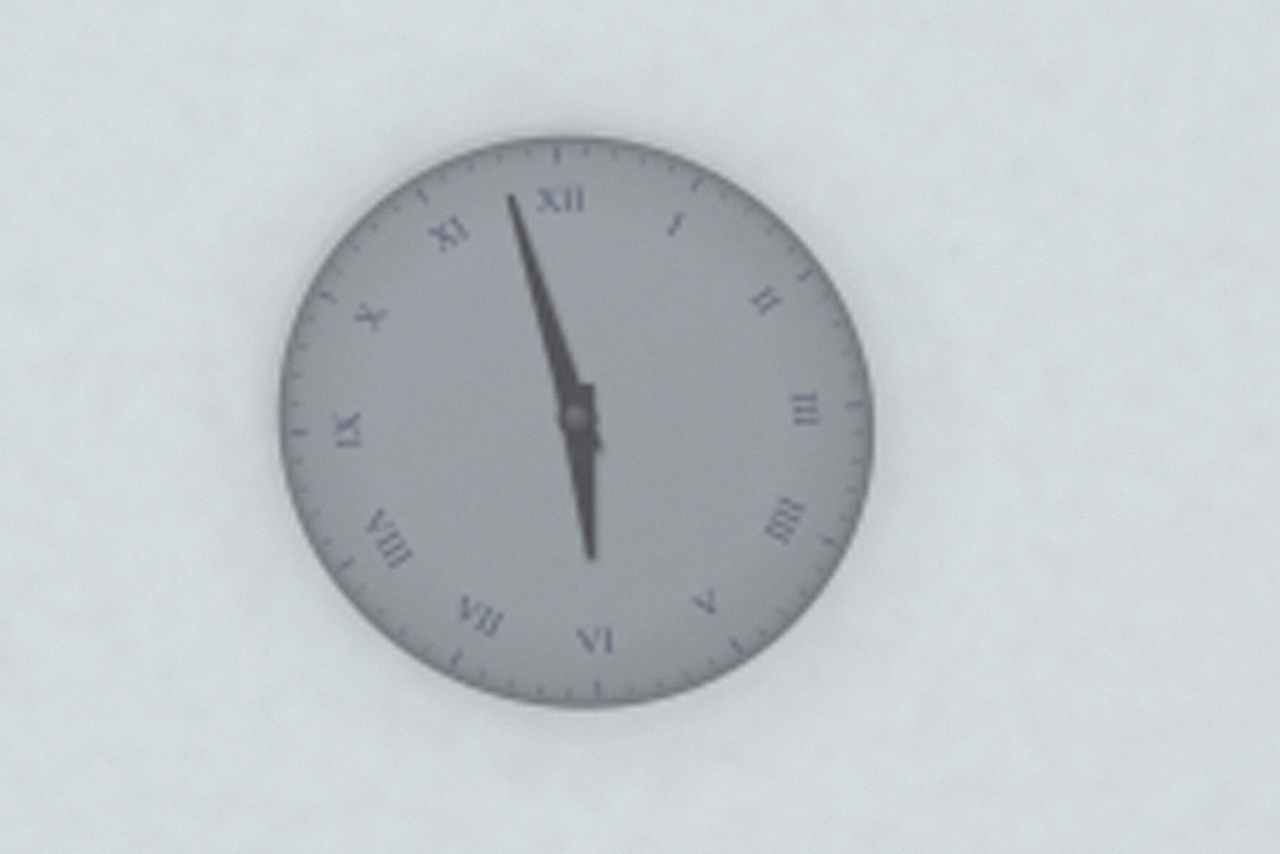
h=5 m=58
